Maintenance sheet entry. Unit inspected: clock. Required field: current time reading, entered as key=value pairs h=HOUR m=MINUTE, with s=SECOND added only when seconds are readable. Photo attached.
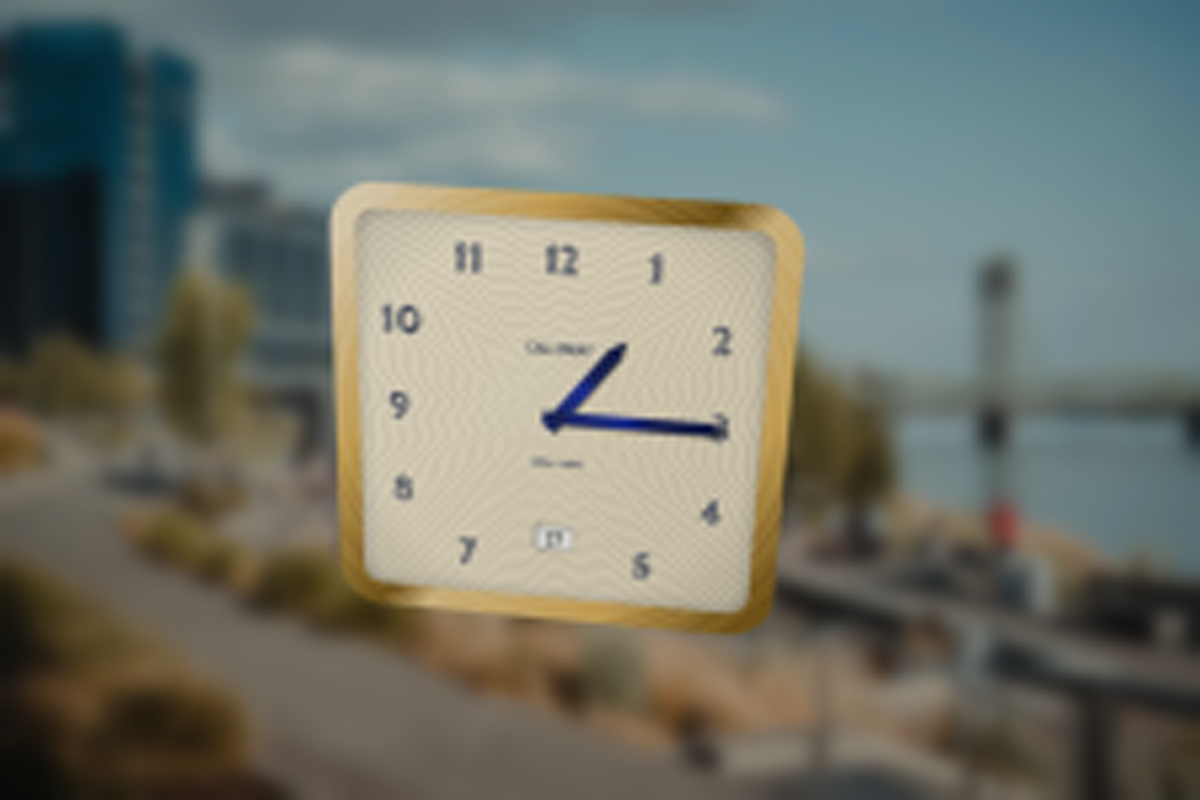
h=1 m=15
